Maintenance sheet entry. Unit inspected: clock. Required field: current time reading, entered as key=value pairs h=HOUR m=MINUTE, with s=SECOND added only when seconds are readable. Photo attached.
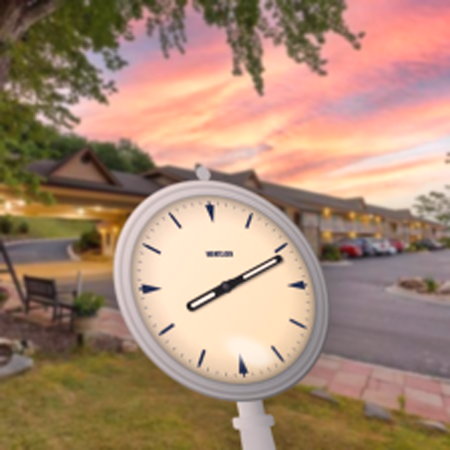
h=8 m=11
